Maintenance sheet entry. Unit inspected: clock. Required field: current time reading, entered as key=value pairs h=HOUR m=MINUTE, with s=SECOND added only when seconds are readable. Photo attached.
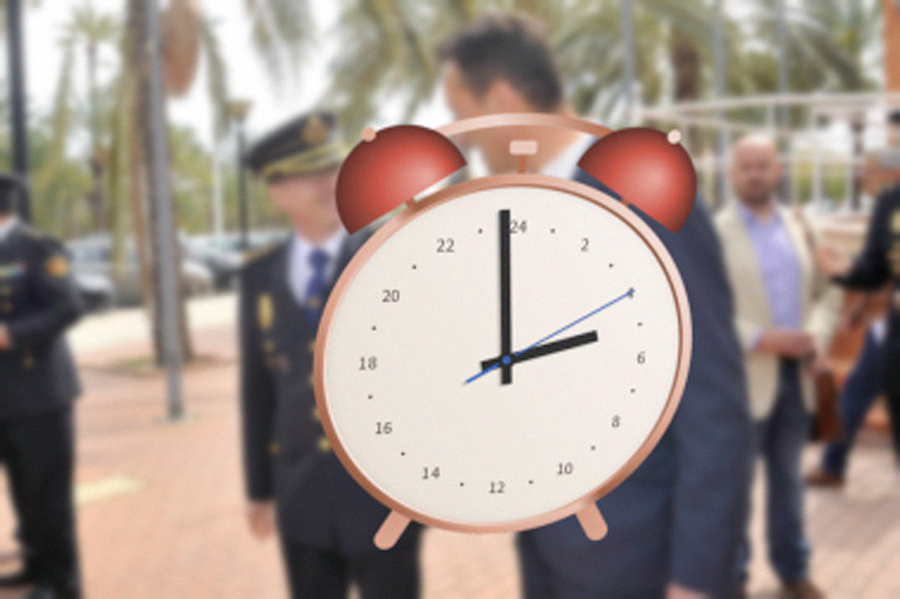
h=4 m=59 s=10
